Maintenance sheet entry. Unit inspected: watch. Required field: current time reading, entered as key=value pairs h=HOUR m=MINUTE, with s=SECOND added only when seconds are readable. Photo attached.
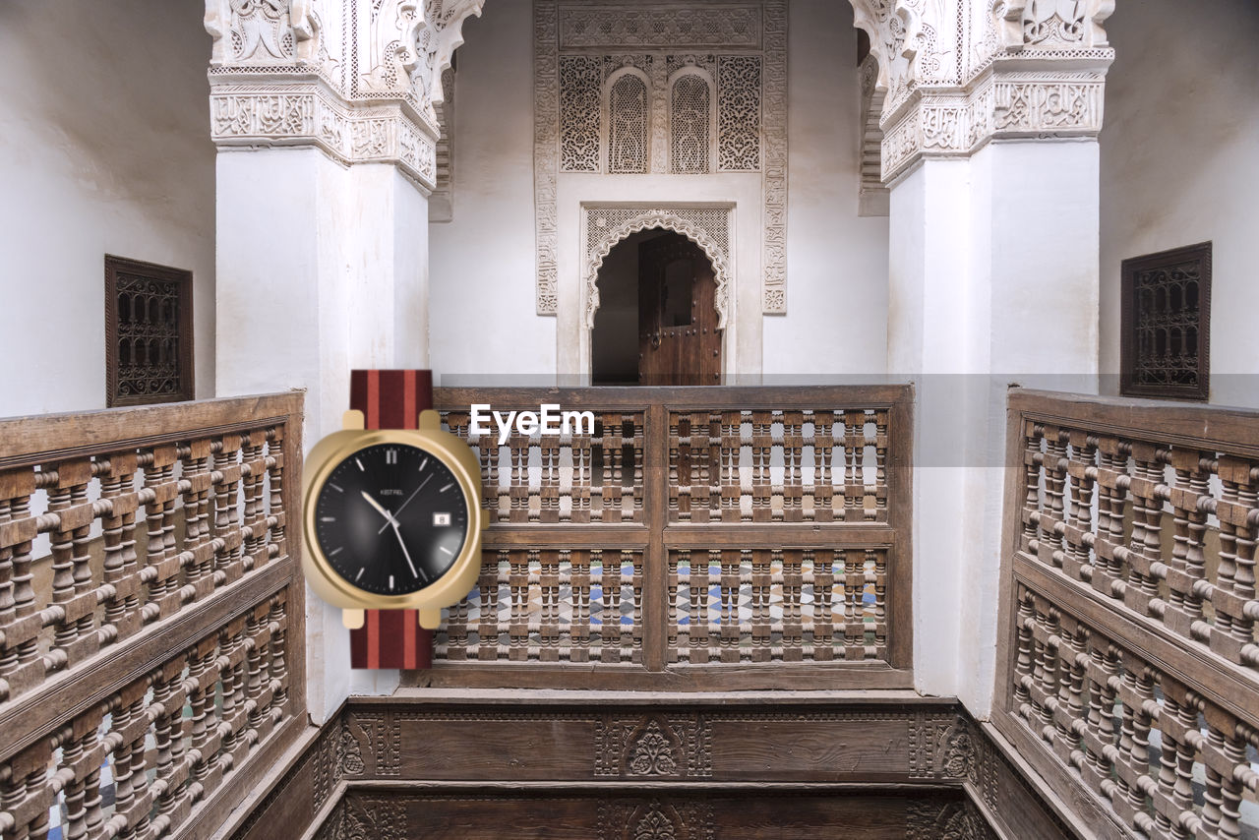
h=10 m=26 s=7
